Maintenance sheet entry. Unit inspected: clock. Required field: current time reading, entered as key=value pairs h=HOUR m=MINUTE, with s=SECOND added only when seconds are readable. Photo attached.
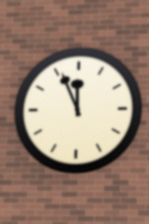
h=11 m=56
